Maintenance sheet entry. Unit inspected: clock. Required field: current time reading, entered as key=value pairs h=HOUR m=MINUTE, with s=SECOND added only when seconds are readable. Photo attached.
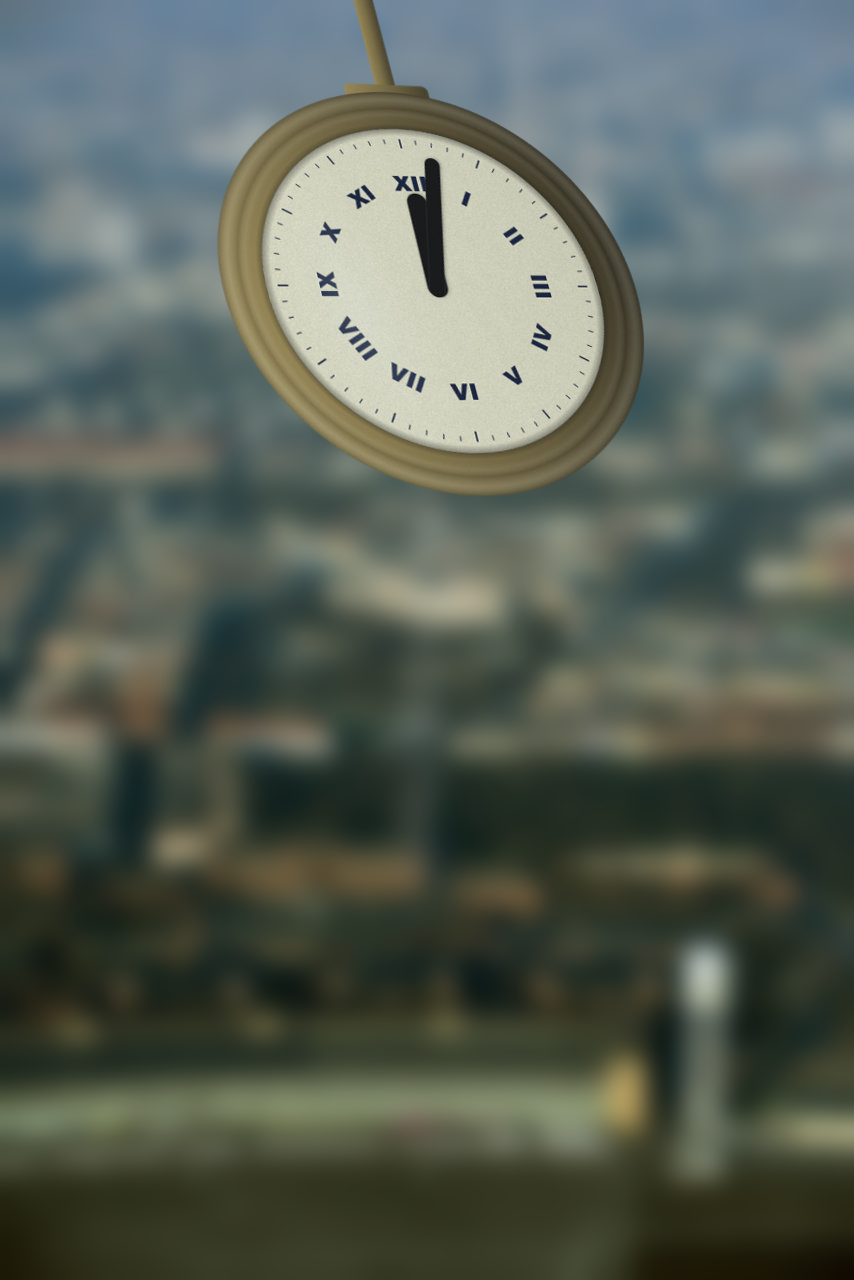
h=12 m=2
